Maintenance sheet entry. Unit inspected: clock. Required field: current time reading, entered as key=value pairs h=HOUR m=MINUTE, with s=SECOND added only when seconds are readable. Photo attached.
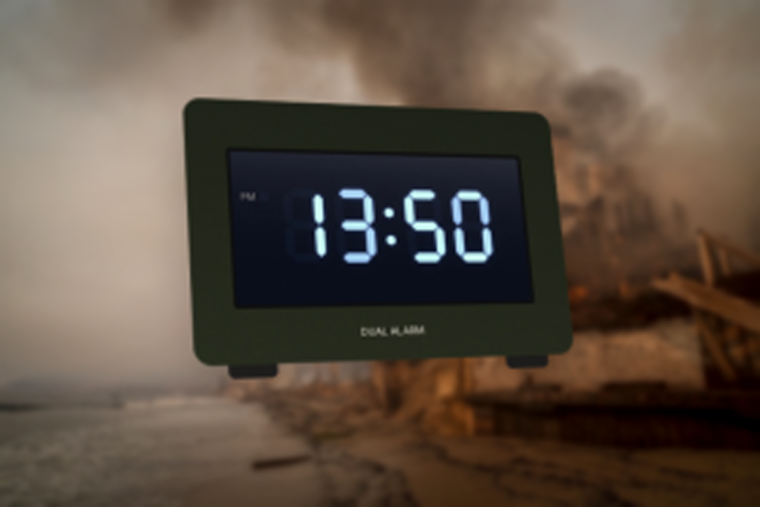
h=13 m=50
